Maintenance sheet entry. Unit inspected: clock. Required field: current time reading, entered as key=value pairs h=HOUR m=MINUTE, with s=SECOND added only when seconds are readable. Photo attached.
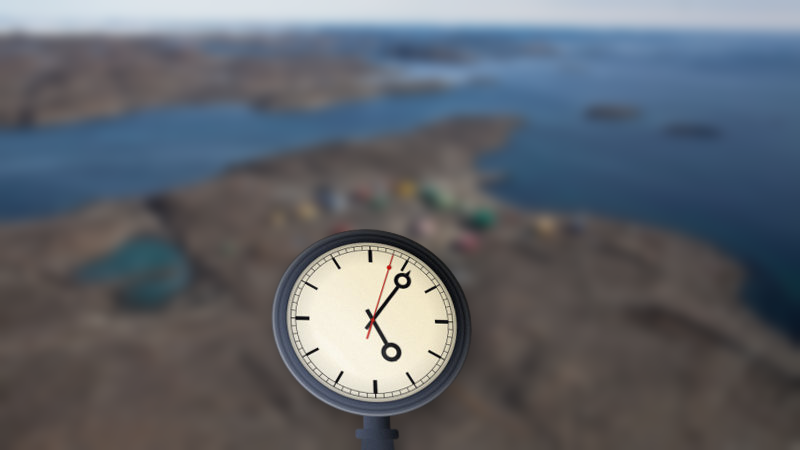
h=5 m=6 s=3
